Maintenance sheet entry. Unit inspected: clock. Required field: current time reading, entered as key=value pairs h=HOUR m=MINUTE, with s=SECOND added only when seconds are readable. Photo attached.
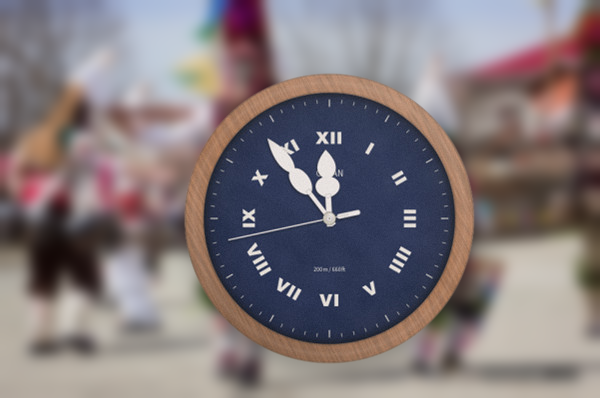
h=11 m=53 s=43
